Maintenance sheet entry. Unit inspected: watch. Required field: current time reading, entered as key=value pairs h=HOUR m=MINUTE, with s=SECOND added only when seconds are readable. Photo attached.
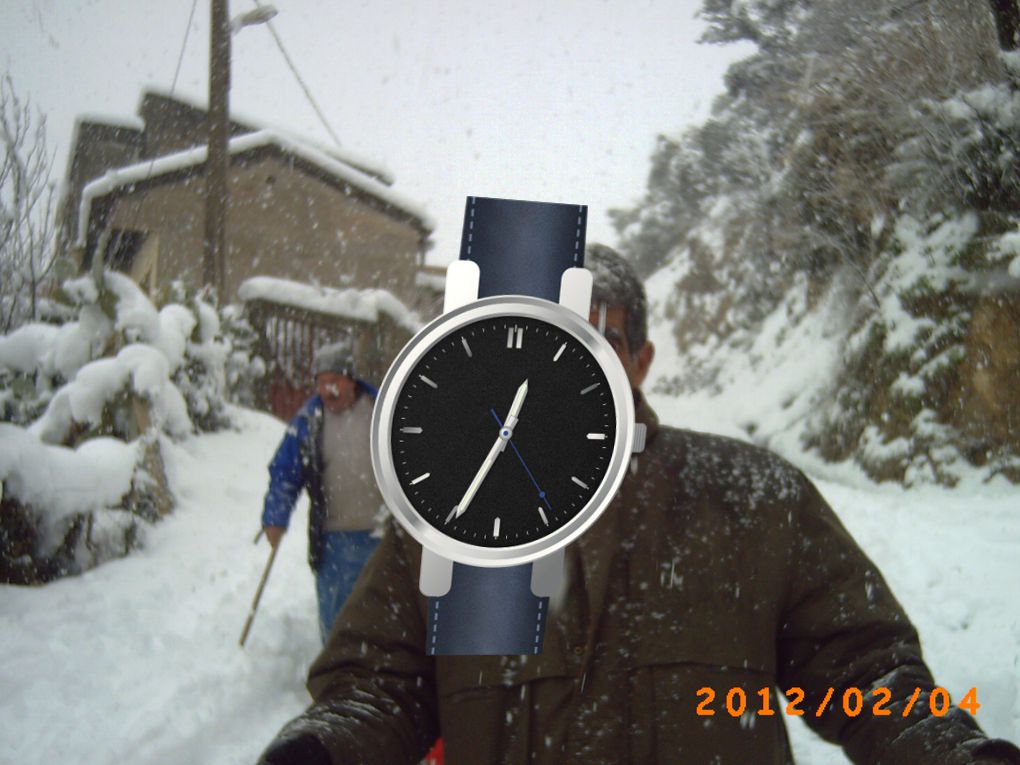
h=12 m=34 s=24
